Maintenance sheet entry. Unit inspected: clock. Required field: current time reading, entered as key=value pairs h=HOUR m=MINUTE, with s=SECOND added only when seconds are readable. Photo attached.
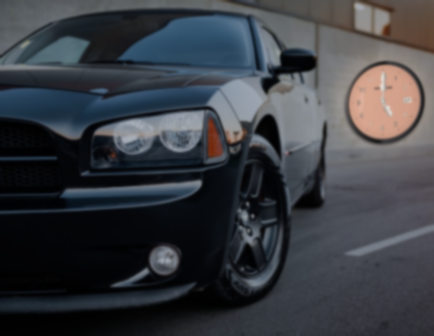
h=5 m=0
